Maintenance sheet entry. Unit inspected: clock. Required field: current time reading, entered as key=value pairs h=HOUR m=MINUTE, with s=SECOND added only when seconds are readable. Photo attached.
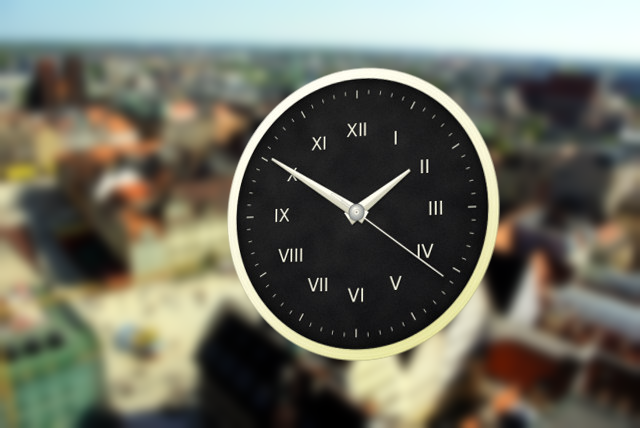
h=1 m=50 s=21
